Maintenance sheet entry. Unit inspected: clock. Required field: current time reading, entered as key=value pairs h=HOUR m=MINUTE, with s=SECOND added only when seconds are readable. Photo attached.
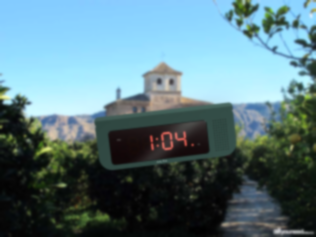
h=1 m=4
